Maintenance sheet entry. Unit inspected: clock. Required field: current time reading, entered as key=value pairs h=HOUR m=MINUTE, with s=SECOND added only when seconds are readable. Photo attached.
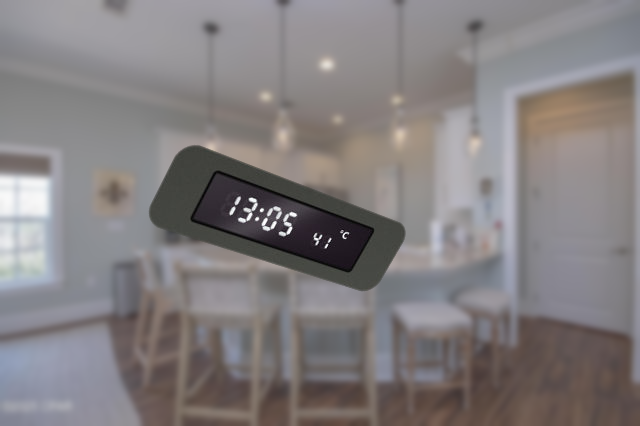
h=13 m=5
